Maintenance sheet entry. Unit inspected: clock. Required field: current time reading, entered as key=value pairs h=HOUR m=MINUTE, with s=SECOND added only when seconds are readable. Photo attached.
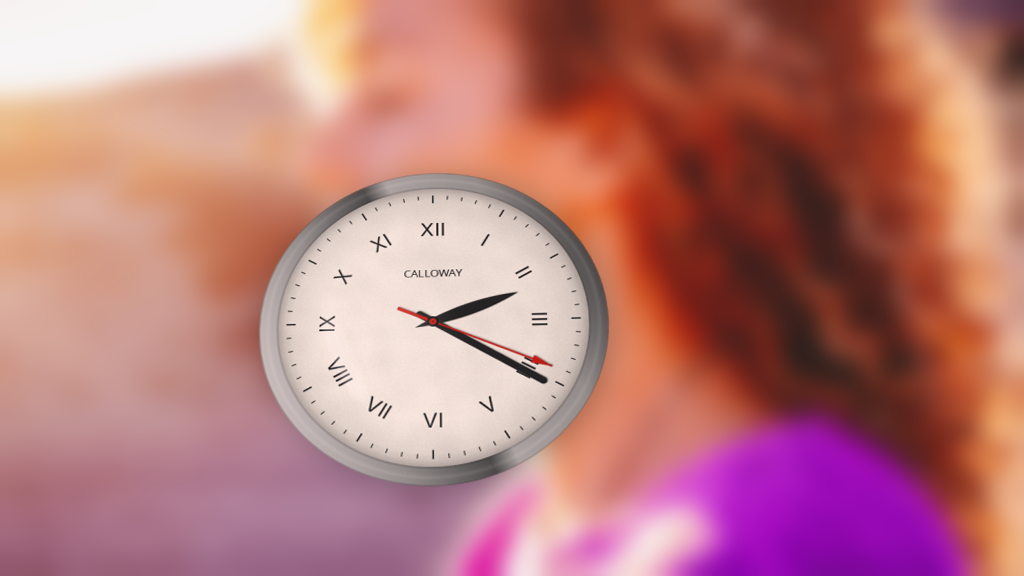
h=2 m=20 s=19
